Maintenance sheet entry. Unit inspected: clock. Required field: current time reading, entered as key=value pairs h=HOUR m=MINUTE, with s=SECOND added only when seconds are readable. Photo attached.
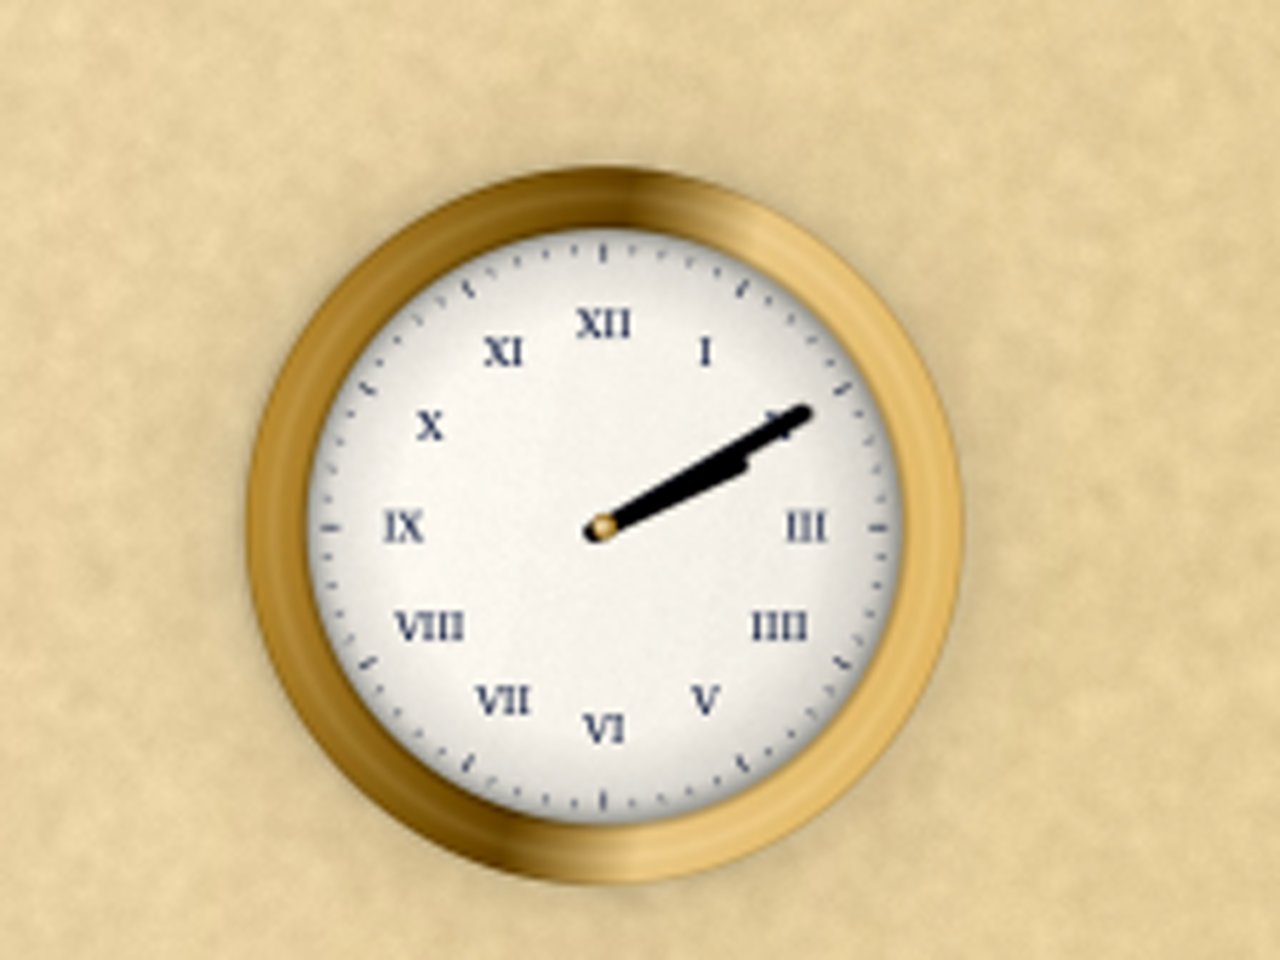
h=2 m=10
